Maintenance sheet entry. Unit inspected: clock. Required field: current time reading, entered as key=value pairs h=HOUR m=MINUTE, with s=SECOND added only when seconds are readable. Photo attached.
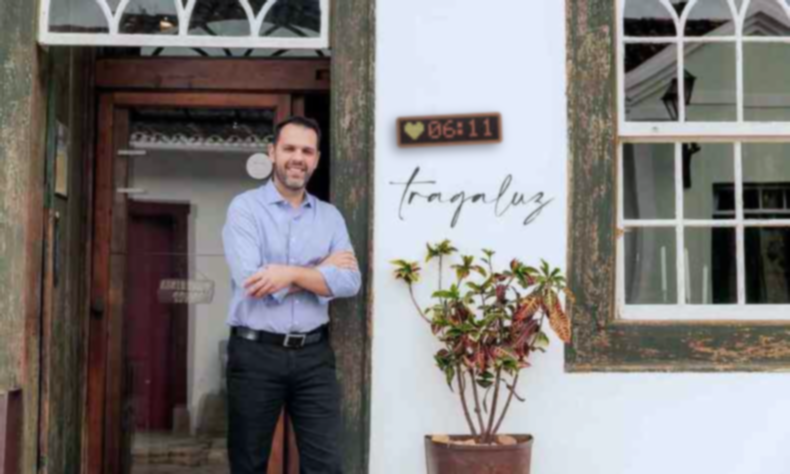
h=6 m=11
